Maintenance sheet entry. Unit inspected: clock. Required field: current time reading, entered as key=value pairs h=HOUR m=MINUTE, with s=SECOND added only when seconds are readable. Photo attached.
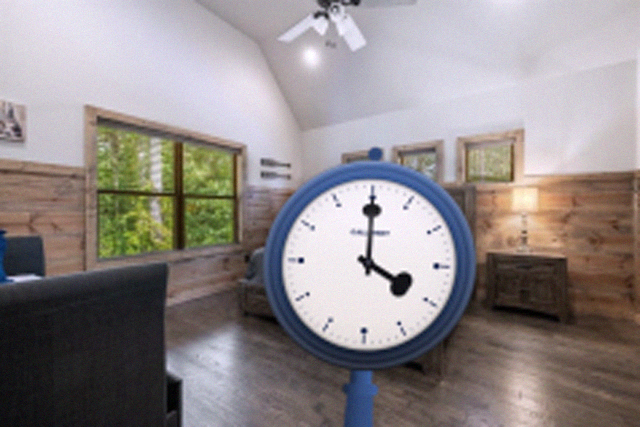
h=4 m=0
